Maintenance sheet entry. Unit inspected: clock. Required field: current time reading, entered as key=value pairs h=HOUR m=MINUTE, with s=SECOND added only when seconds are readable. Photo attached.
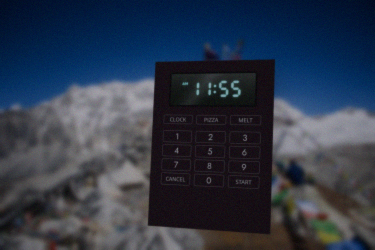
h=11 m=55
